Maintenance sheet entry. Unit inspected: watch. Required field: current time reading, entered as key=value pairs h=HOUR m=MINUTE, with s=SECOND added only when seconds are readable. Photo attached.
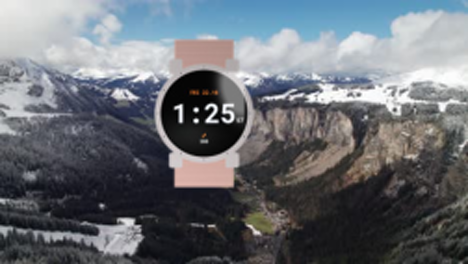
h=1 m=25
